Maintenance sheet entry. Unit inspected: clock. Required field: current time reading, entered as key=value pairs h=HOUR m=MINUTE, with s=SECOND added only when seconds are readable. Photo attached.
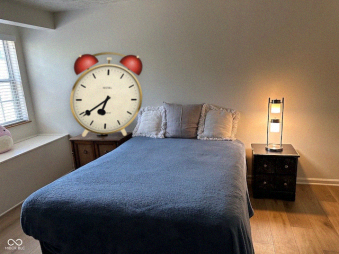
h=6 m=39
